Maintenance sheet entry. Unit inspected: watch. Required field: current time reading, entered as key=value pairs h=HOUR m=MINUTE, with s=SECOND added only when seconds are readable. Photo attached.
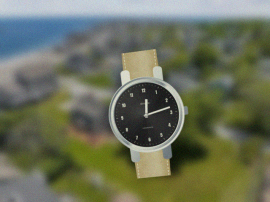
h=12 m=13
